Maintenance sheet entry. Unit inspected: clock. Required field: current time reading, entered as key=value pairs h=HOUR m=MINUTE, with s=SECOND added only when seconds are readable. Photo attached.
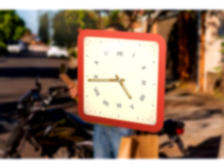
h=4 m=44
